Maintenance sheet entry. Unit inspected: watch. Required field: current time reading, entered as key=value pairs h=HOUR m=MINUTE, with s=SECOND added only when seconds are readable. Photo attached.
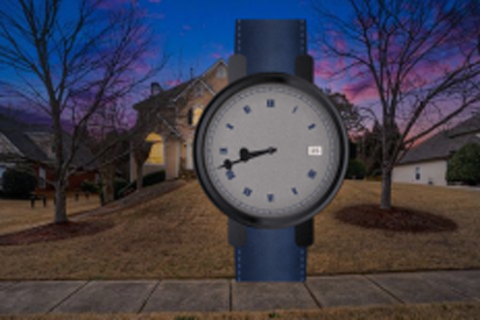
h=8 m=42
